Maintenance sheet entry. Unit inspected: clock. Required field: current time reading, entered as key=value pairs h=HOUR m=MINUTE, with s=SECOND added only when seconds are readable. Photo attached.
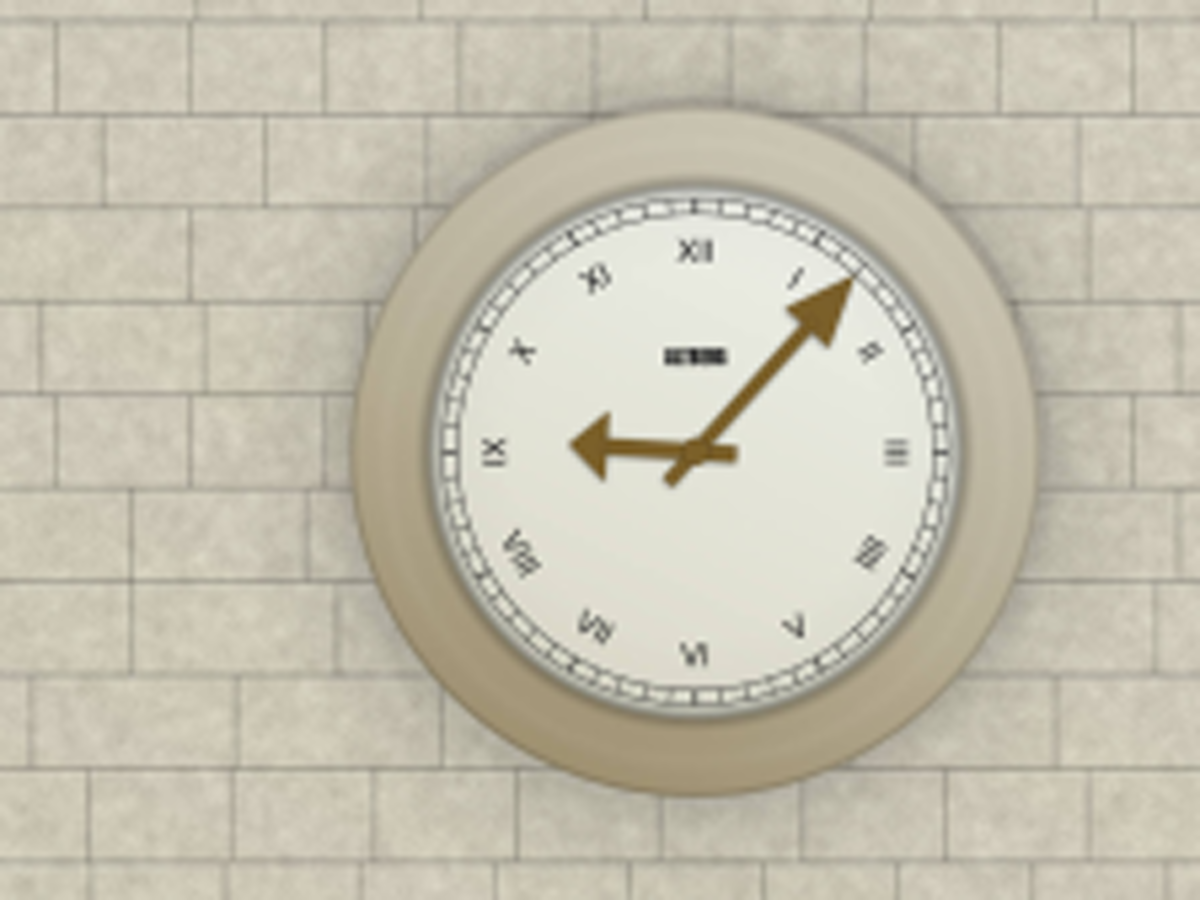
h=9 m=7
